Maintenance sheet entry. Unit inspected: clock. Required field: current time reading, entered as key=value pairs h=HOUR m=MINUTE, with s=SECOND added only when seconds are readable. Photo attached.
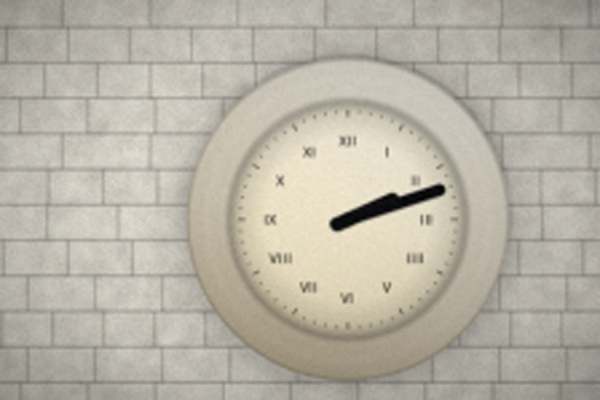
h=2 m=12
